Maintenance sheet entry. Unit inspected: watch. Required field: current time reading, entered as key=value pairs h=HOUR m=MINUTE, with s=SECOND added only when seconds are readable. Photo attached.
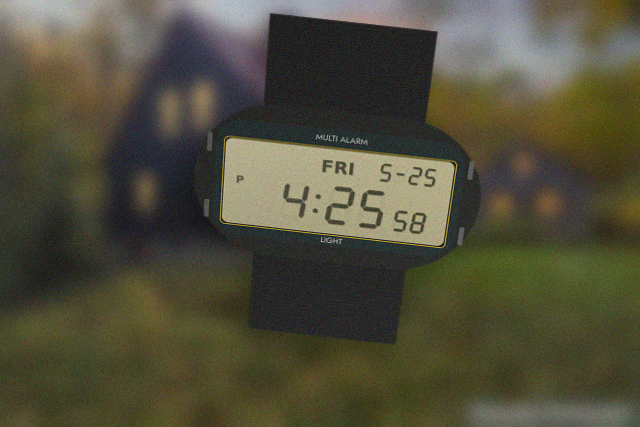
h=4 m=25 s=58
